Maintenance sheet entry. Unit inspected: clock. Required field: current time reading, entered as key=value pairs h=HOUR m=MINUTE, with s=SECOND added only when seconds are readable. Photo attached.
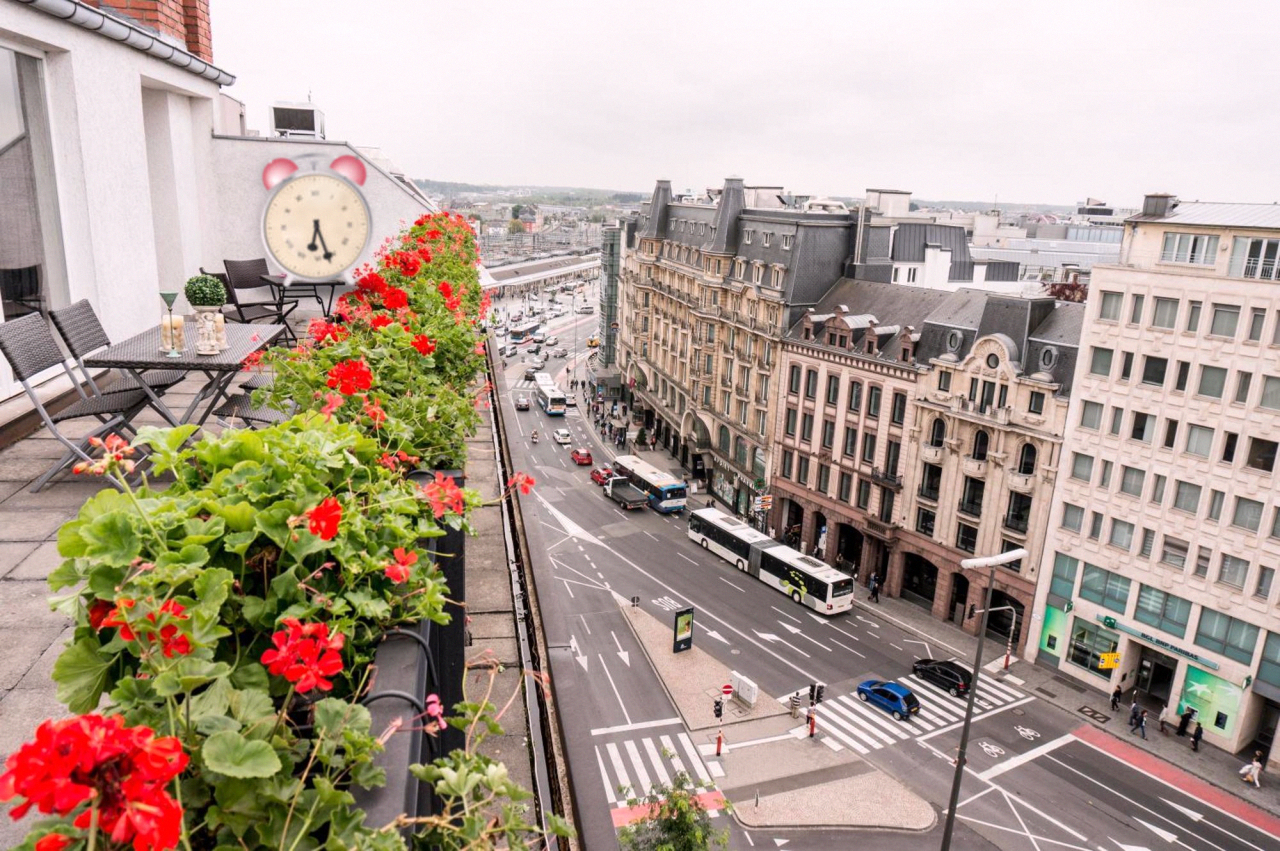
h=6 m=27
